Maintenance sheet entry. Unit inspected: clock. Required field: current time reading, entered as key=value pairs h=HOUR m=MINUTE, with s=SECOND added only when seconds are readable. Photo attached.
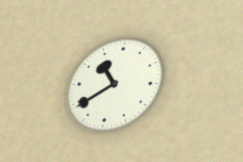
h=10 m=39
